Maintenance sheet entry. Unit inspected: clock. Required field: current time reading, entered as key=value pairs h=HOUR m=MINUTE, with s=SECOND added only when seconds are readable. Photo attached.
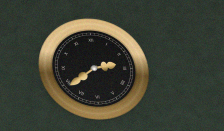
h=2 m=39
